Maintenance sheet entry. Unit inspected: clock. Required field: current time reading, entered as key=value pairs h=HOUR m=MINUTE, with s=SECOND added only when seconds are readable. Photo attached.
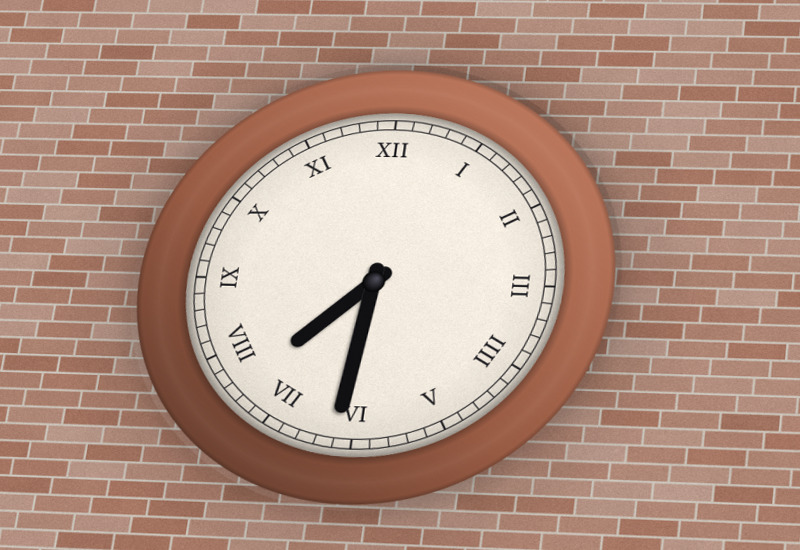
h=7 m=31
